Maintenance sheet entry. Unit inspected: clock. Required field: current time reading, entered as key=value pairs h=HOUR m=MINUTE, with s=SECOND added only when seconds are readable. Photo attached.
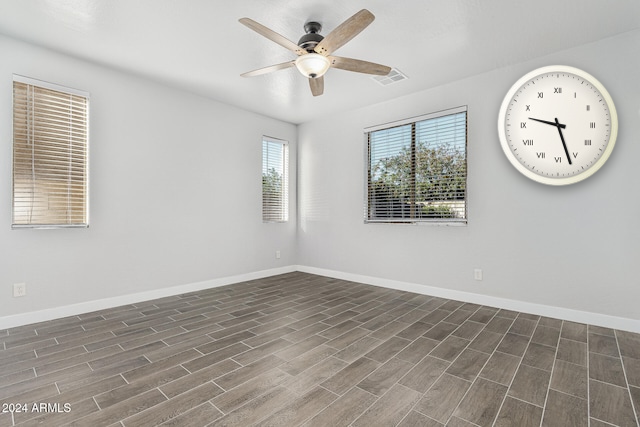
h=9 m=27
